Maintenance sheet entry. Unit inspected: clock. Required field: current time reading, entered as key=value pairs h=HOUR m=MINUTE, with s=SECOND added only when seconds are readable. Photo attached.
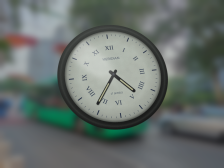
h=4 m=36
